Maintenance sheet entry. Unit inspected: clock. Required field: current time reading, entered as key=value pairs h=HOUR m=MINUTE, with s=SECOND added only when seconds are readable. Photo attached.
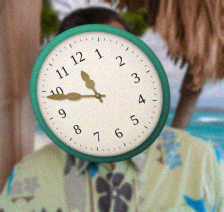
h=11 m=49
